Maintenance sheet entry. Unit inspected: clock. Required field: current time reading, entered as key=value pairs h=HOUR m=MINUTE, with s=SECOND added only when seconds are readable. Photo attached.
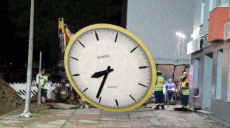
h=8 m=36
